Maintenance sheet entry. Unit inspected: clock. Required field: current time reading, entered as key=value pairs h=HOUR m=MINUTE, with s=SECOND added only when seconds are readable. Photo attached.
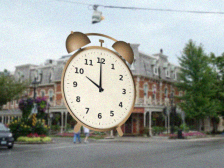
h=10 m=0
